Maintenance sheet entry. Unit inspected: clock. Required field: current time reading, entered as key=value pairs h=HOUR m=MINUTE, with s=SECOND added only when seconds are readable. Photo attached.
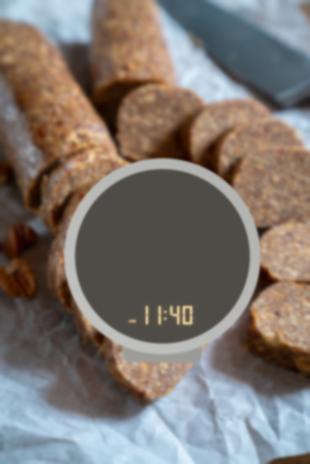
h=11 m=40
